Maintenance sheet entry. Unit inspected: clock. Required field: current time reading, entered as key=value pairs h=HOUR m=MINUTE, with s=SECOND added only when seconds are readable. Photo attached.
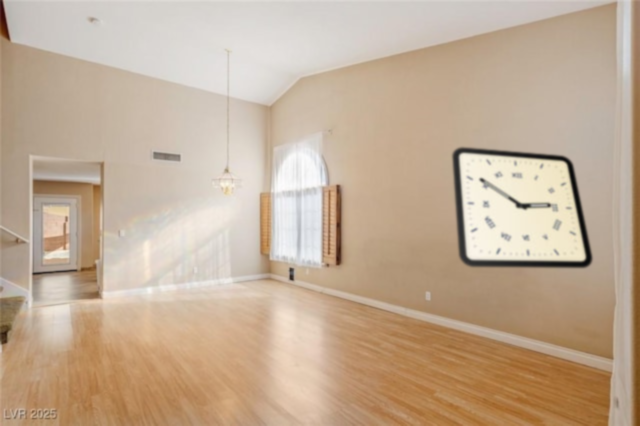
h=2 m=51
